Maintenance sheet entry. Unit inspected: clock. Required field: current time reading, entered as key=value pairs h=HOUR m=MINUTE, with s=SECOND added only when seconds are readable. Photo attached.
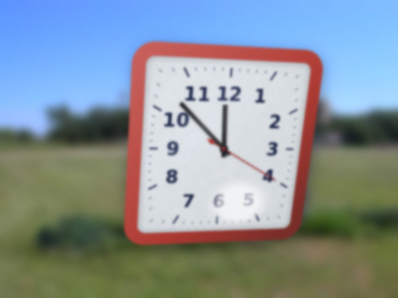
h=11 m=52 s=20
